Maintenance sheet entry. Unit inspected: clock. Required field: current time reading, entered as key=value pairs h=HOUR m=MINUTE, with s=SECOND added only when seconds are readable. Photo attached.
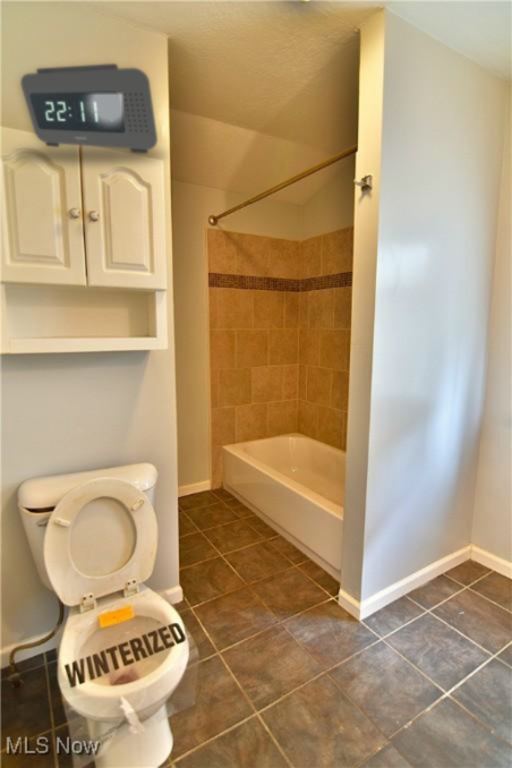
h=22 m=11
